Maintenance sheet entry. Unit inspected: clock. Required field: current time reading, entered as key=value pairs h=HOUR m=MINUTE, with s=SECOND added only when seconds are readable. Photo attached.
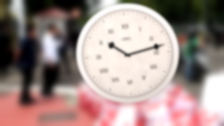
h=10 m=13
